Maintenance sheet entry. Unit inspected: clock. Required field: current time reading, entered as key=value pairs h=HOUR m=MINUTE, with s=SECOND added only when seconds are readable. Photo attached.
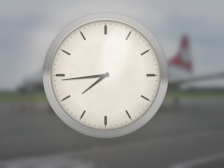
h=7 m=44
